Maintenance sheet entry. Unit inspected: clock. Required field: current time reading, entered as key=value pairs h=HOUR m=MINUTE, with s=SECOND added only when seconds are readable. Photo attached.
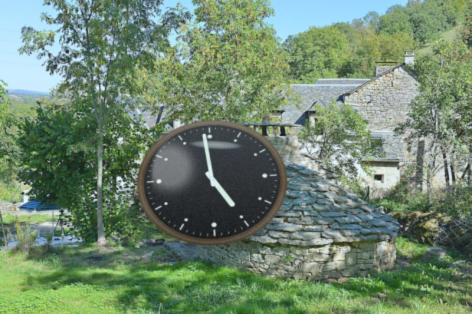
h=4 m=59
